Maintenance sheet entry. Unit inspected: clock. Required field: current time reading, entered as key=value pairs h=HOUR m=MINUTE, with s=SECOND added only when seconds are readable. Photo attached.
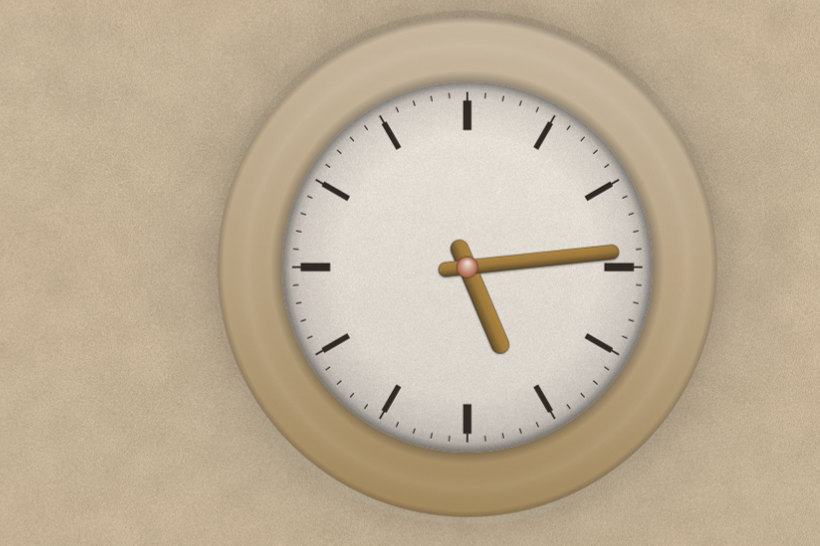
h=5 m=14
